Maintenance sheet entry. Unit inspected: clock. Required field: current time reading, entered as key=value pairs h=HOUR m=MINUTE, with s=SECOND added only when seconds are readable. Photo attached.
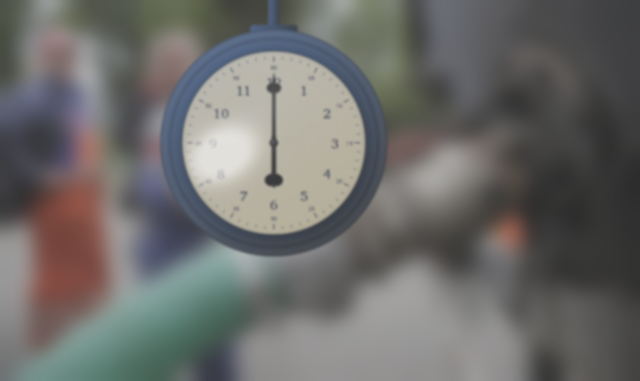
h=6 m=0
